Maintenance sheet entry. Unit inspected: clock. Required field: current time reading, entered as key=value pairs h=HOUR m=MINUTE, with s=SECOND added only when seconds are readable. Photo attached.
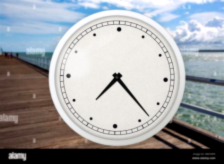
h=7 m=23
